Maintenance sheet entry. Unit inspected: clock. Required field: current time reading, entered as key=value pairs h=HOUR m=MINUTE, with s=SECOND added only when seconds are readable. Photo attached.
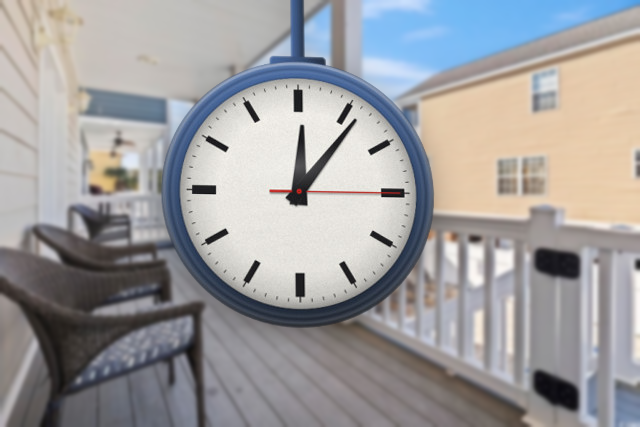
h=12 m=6 s=15
